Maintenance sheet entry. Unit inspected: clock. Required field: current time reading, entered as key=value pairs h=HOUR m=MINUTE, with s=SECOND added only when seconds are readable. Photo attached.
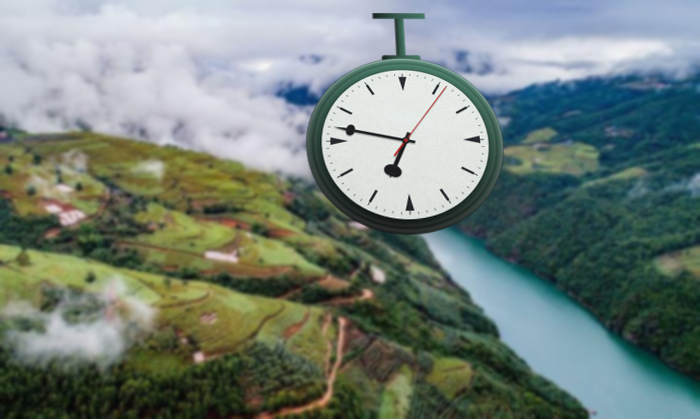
h=6 m=47 s=6
